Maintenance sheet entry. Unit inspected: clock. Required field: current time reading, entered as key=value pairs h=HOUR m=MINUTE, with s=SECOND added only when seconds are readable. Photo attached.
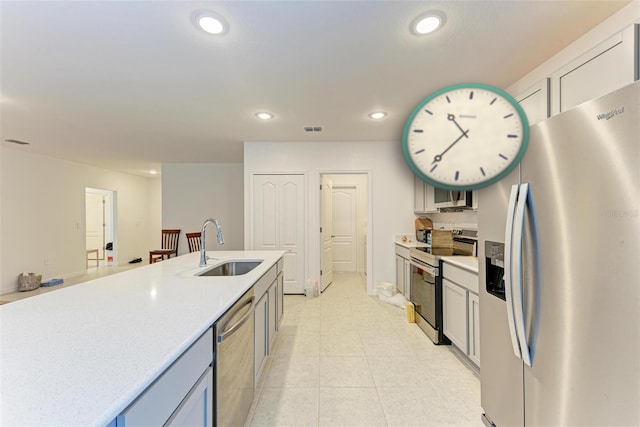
h=10 m=36
